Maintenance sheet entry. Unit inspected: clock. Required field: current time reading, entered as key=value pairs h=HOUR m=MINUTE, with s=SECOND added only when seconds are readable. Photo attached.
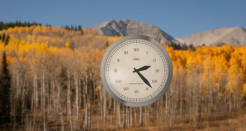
h=2 m=23
